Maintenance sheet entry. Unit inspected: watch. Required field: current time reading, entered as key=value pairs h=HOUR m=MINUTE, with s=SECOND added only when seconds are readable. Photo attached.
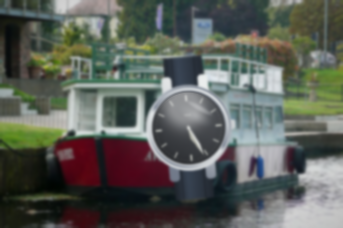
h=5 m=26
